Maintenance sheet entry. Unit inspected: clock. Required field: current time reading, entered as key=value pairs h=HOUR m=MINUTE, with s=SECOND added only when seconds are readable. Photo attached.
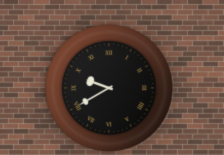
h=9 m=40
